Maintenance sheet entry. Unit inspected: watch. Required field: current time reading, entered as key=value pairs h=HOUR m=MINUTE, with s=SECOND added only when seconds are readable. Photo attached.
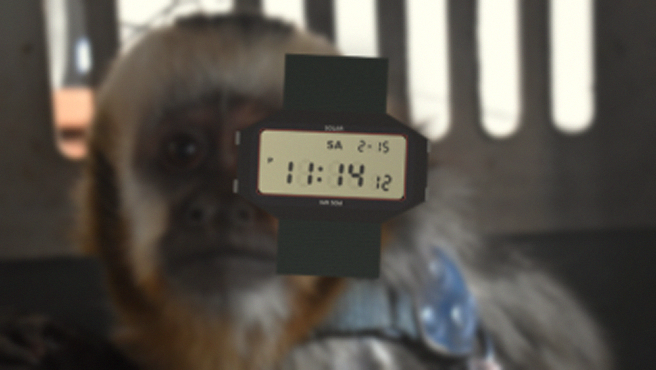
h=11 m=14 s=12
